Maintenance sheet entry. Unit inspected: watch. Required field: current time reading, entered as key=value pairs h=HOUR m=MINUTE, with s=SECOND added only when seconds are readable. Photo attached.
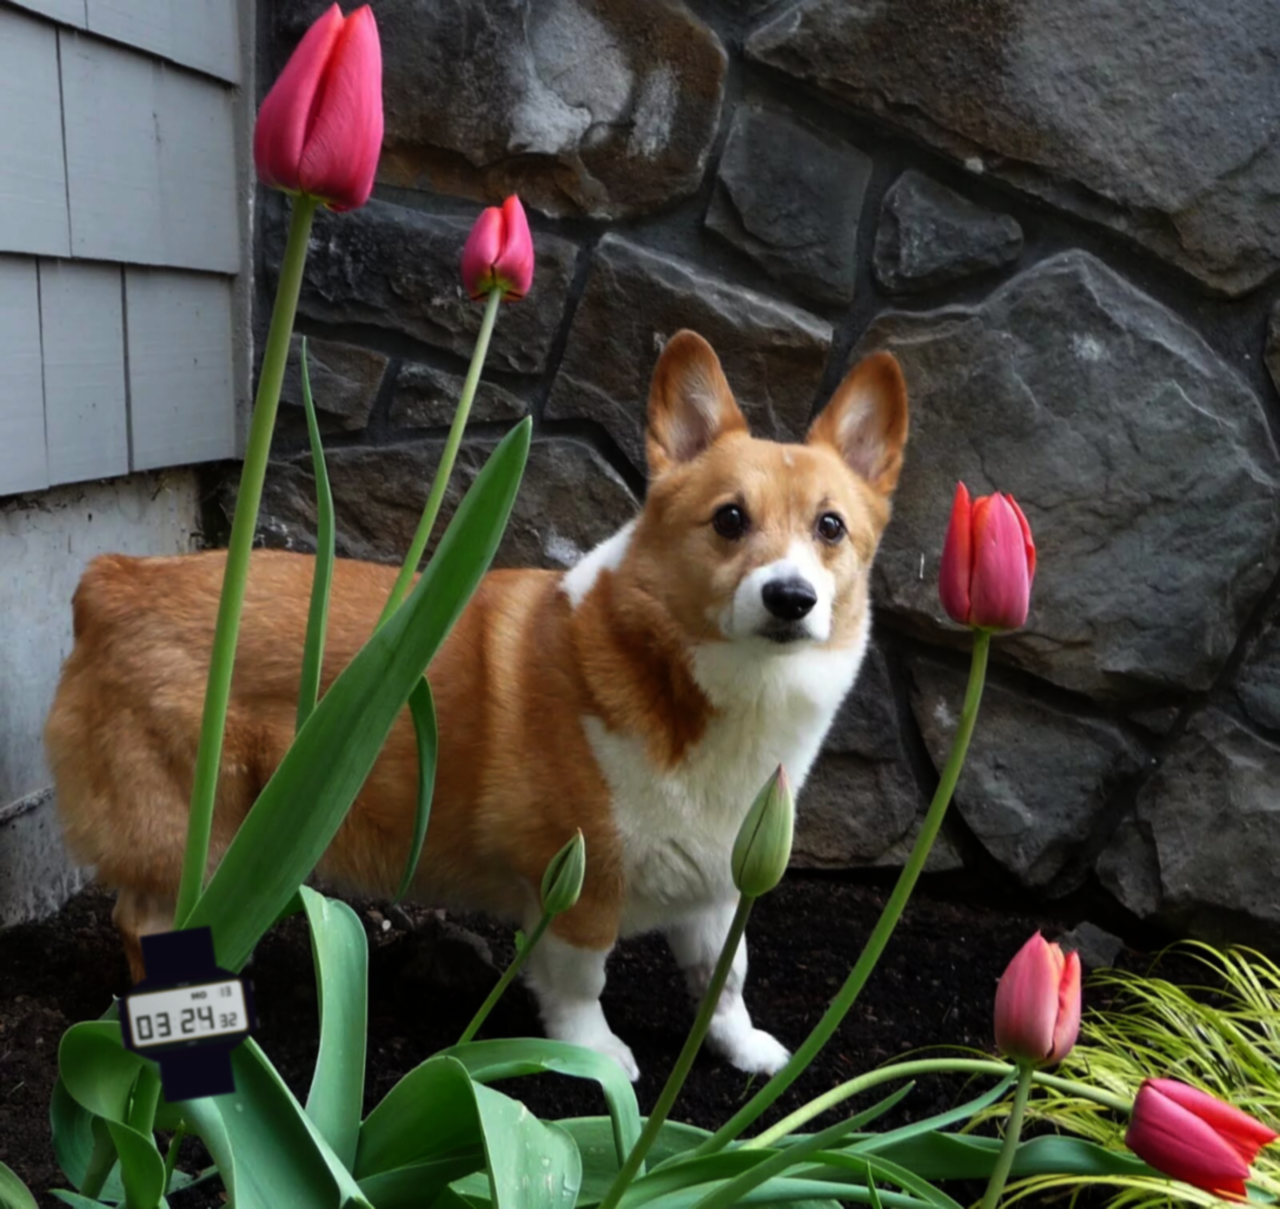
h=3 m=24
